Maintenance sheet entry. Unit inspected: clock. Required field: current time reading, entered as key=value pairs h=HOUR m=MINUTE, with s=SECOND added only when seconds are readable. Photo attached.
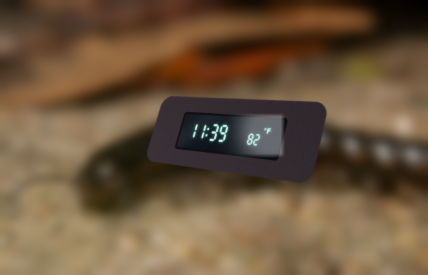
h=11 m=39
